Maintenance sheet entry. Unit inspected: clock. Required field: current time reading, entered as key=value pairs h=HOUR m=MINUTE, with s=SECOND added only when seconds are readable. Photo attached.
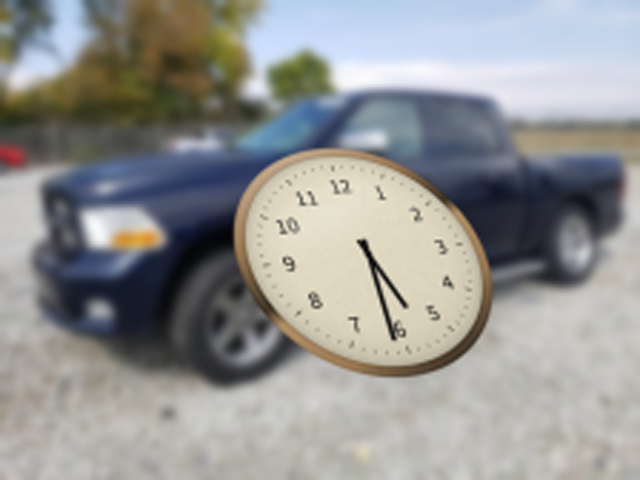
h=5 m=31
